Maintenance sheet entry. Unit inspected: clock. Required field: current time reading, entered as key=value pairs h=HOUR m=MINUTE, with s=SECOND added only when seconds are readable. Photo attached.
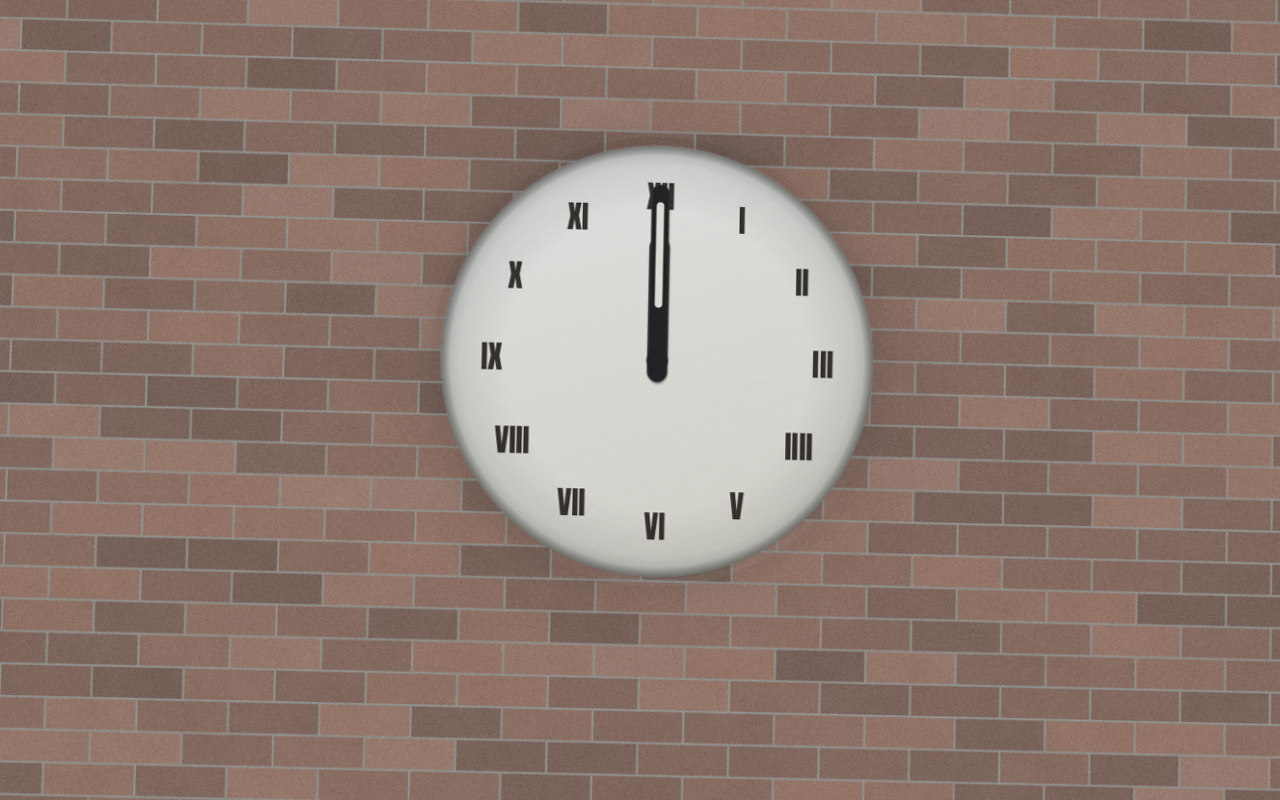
h=12 m=0
